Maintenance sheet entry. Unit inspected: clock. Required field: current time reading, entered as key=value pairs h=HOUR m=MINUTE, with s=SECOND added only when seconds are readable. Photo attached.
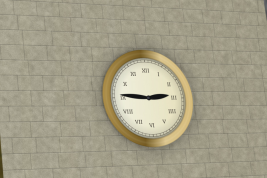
h=2 m=46
